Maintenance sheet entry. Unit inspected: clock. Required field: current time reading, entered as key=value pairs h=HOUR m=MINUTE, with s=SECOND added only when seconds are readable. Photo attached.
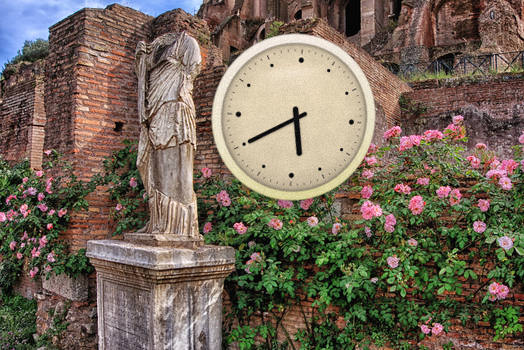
h=5 m=40
